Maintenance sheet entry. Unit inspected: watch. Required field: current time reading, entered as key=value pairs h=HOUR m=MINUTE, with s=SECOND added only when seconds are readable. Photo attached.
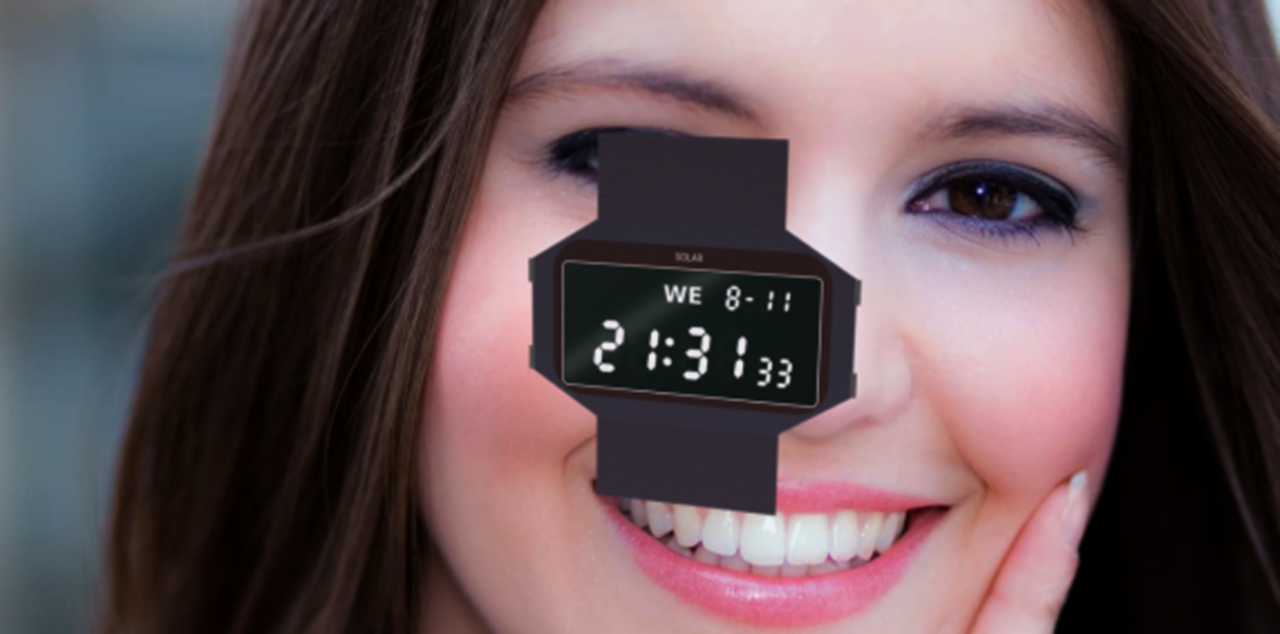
h=21 m=31 s=33
